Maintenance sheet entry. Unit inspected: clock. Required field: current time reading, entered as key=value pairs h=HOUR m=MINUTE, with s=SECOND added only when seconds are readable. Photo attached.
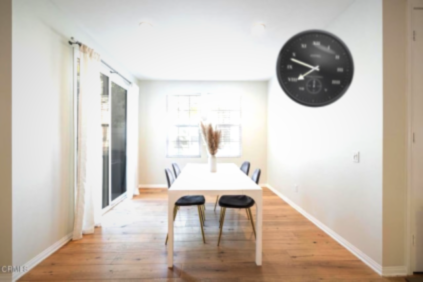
h=7 m=48
